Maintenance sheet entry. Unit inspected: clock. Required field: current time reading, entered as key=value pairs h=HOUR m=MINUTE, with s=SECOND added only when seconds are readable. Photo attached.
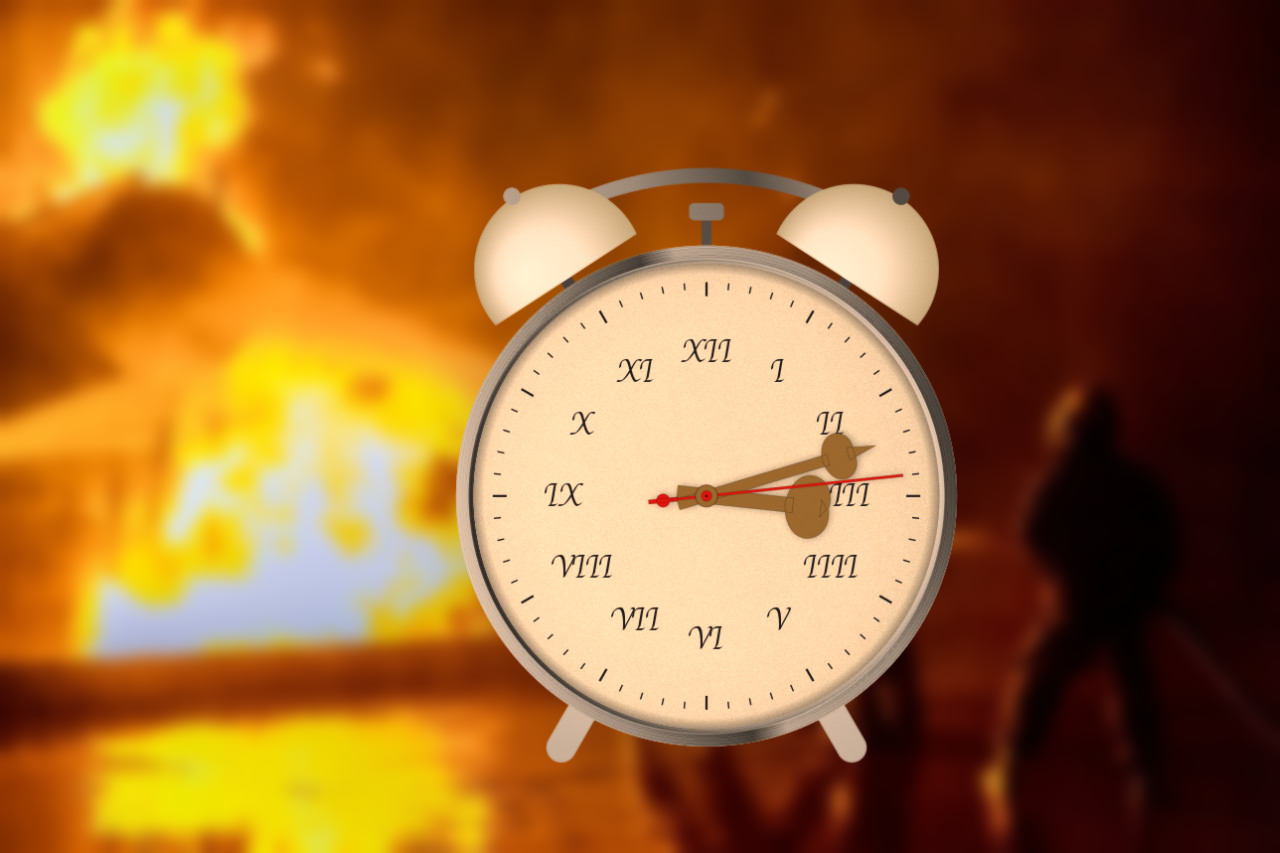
h=3 m=12 s=14
